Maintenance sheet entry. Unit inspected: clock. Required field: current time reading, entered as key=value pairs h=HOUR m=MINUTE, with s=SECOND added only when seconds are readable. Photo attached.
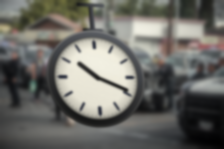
h=10 m=19
